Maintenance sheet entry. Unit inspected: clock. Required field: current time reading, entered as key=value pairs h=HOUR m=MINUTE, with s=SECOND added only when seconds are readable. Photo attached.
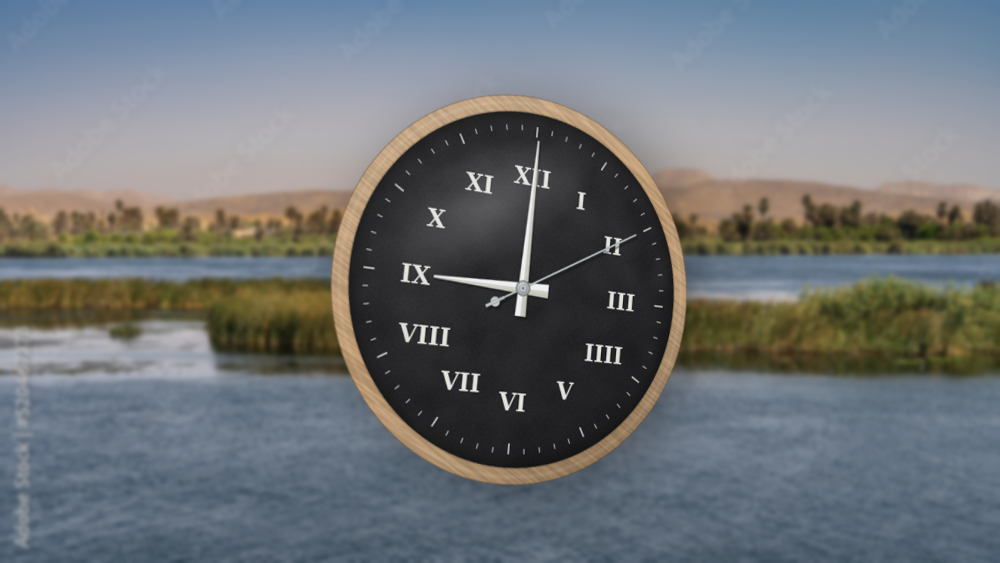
h=9 m=0 s=10
